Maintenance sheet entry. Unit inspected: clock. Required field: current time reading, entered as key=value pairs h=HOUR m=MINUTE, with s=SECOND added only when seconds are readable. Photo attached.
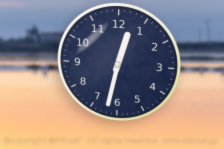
h=12 m=32
